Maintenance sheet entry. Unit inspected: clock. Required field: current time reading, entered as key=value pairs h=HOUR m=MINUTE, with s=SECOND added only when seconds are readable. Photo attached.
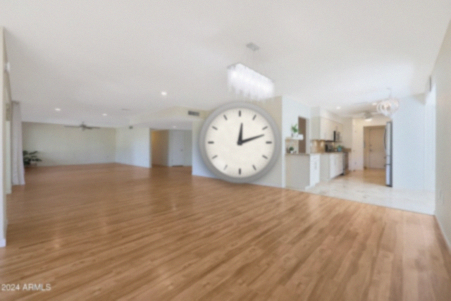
h=12 m=12
